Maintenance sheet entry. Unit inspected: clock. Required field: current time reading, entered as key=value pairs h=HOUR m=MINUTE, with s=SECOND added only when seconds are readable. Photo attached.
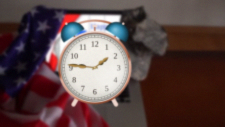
h=1 m=46
